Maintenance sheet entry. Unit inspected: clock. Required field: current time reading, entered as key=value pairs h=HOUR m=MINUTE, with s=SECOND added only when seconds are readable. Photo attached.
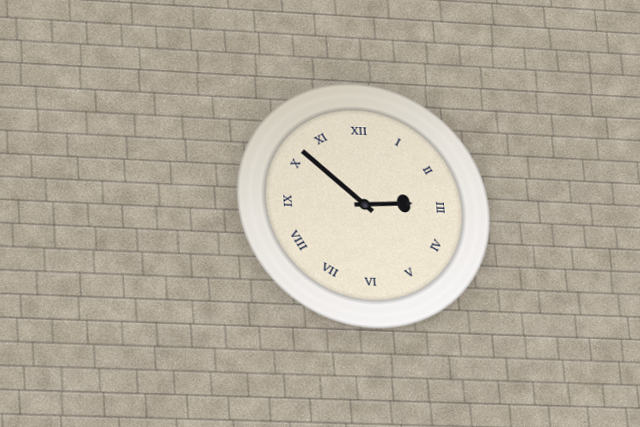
h=2 m=52
